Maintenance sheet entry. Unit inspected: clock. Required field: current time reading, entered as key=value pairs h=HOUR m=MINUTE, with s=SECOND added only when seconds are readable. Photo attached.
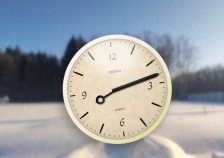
h=8 m=13
